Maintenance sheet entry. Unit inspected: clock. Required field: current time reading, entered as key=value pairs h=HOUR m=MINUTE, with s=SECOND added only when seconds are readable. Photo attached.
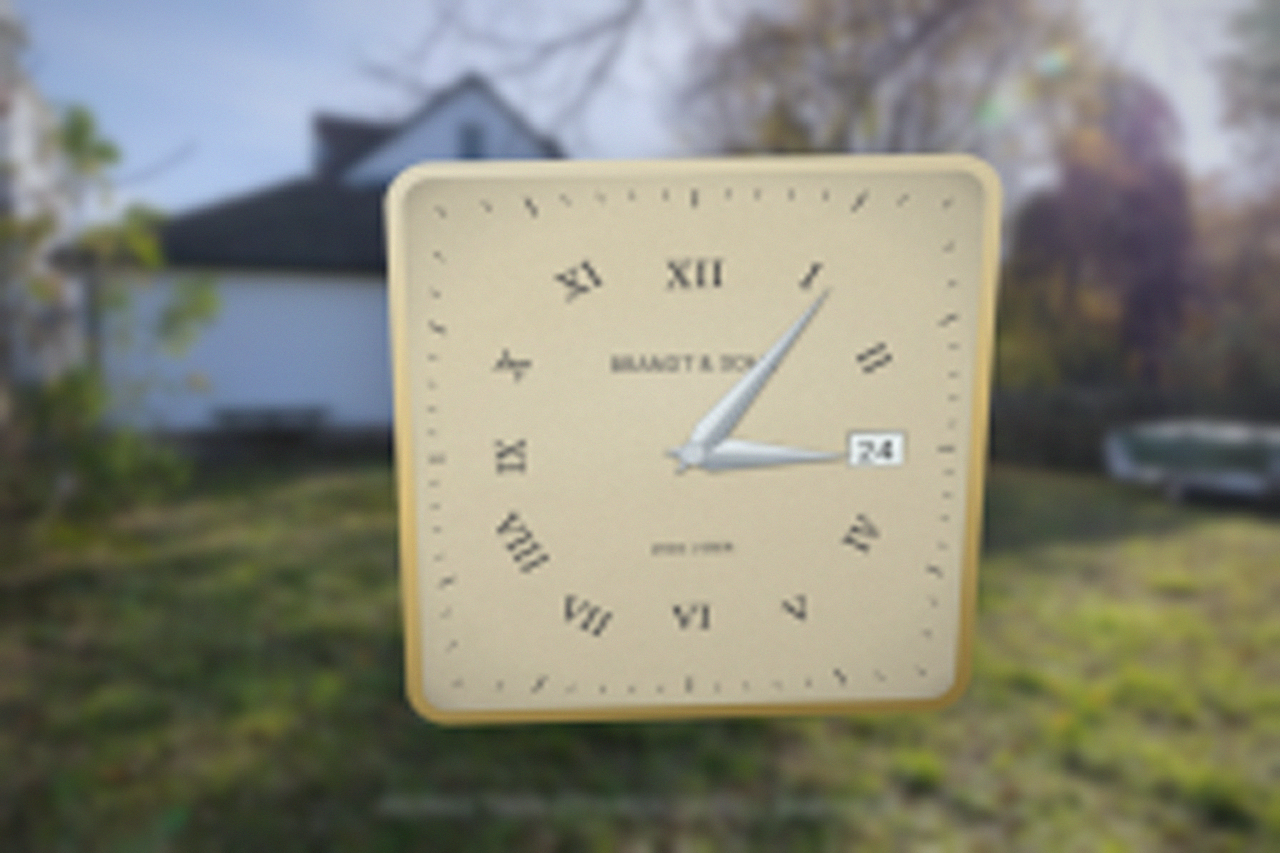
h=3 m=6
